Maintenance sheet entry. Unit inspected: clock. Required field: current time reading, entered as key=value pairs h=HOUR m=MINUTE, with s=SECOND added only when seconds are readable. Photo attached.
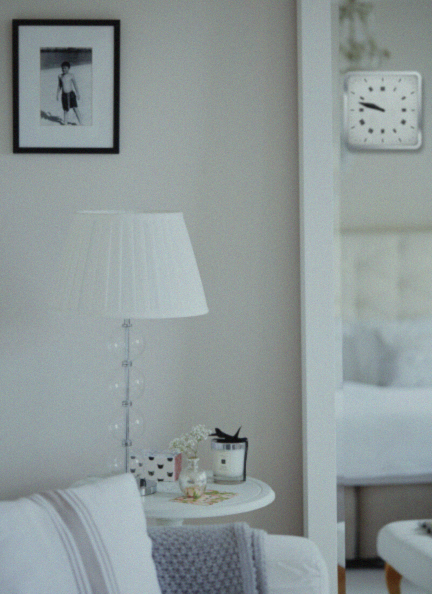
h=9 m=48
